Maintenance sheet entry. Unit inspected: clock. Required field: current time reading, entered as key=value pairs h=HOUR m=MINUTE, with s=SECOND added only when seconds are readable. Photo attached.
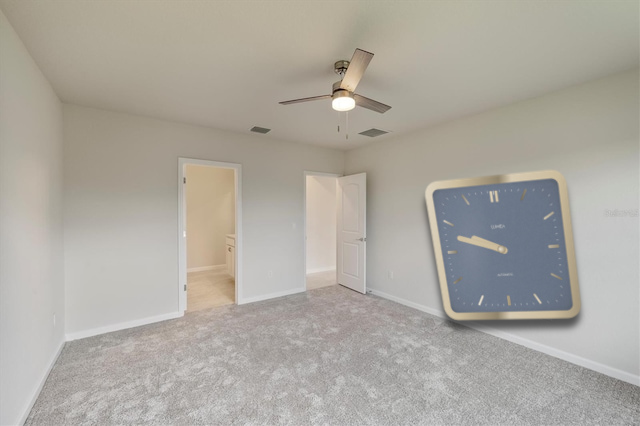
h=9 m=48
